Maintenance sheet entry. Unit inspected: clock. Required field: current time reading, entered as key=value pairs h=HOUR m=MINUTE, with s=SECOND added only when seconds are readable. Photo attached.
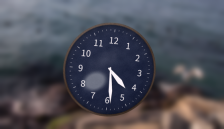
h=4 m=29
